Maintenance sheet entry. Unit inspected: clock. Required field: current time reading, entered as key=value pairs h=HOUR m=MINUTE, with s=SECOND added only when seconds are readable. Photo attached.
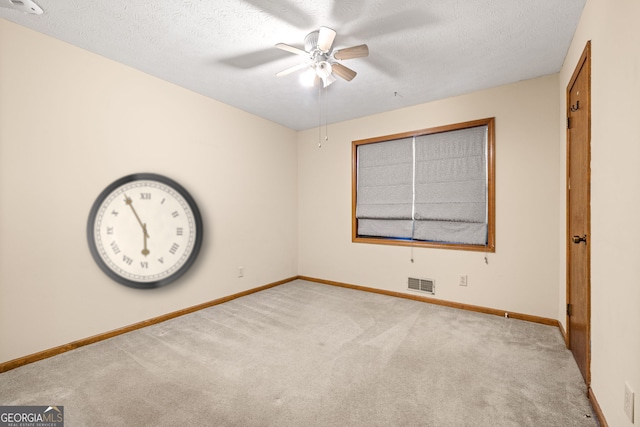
h=5 m=55
